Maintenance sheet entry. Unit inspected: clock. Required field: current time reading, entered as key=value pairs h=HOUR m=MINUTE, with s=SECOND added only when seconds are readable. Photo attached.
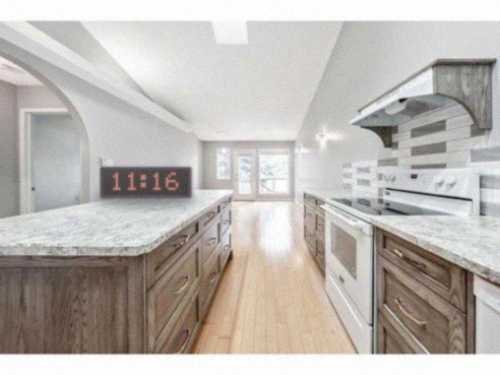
h=11 m=16
